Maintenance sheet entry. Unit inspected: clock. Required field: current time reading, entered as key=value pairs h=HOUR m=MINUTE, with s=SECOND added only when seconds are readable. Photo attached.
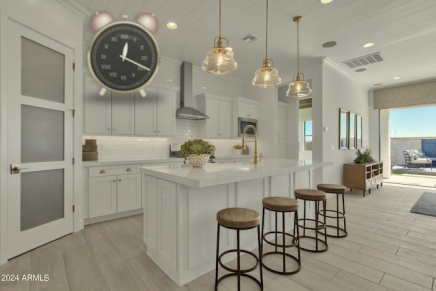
h=12 m=19
